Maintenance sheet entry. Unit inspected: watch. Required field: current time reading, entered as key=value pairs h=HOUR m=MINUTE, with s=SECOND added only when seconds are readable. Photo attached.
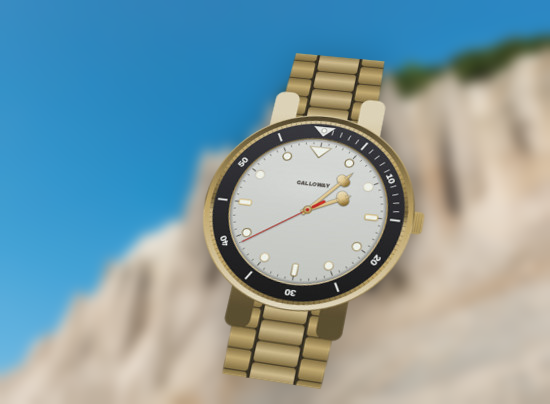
h=2 m=6 s=39
